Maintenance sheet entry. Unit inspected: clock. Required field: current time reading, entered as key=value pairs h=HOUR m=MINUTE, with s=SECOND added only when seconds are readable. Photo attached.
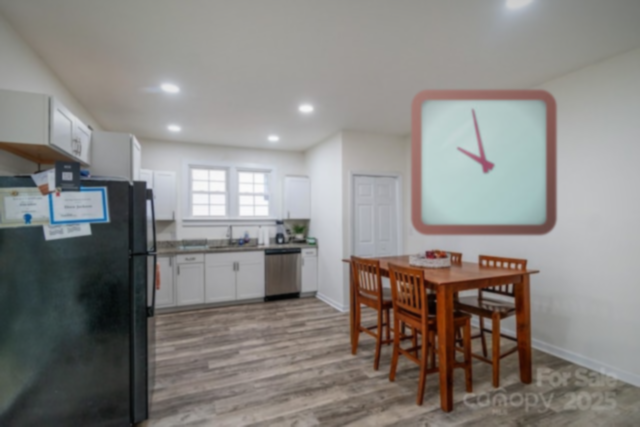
h=9 m=58
